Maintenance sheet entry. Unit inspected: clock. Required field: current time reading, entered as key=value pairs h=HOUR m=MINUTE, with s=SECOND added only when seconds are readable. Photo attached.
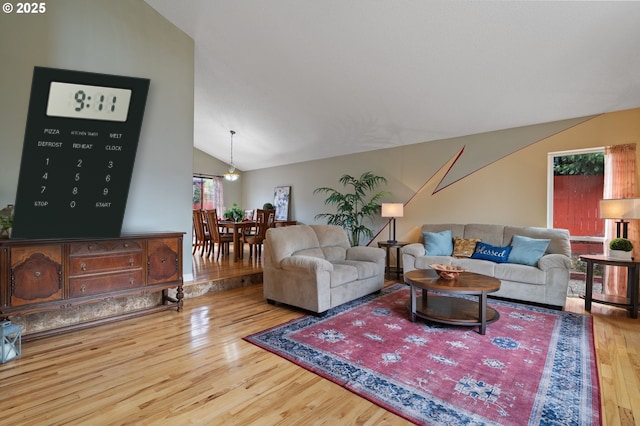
h=9 m=11
